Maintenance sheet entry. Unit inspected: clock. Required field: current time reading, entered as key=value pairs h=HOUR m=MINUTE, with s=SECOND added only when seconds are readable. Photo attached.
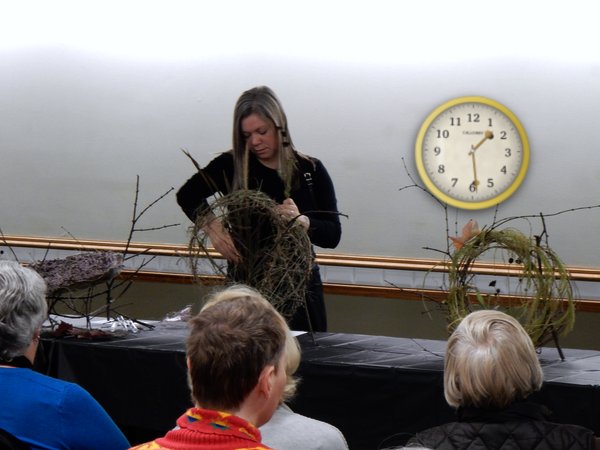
h=1 m=29
